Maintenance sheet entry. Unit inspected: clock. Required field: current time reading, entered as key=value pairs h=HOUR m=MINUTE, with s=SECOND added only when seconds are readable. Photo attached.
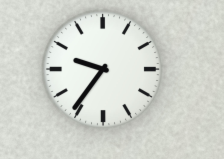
h=9 m=36
